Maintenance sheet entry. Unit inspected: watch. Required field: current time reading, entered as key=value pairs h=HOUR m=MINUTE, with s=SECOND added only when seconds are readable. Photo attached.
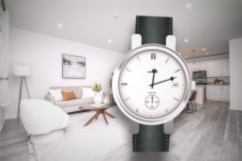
h=12 m=12
